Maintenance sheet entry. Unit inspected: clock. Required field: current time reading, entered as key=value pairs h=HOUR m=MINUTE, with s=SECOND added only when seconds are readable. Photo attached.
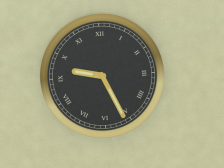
h=9 m=26
